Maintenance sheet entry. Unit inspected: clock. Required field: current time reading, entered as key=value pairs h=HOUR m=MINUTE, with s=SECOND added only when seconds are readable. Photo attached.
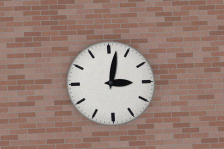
h=3 m=2
